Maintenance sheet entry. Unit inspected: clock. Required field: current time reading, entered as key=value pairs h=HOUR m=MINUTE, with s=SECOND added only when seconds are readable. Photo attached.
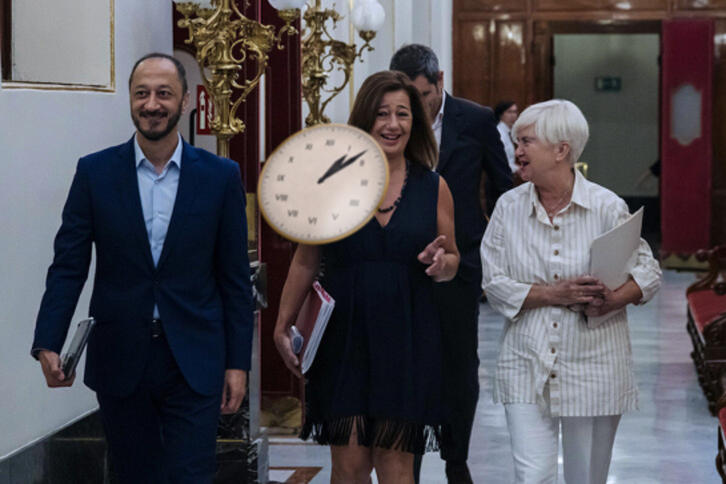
h=1 m=8
